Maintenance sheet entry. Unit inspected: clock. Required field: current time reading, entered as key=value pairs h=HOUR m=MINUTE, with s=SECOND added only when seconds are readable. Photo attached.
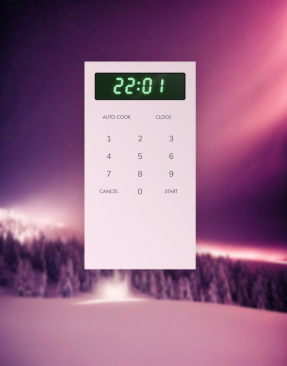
h=22 m=1
